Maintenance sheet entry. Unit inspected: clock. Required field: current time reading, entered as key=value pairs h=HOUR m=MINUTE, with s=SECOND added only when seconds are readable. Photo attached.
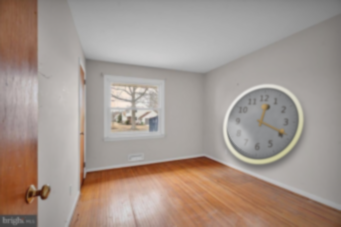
h=12 m=19
